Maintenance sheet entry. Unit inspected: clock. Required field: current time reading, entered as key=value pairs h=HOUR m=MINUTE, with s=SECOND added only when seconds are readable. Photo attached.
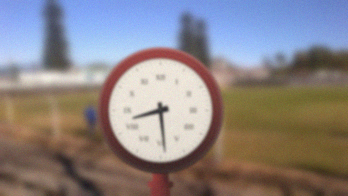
h=8 m=29
